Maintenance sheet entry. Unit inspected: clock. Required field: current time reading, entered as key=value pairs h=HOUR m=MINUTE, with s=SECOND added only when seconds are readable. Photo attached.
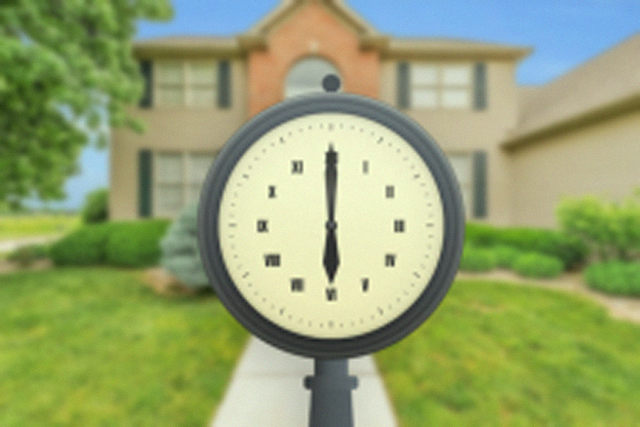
h=6 m=0
